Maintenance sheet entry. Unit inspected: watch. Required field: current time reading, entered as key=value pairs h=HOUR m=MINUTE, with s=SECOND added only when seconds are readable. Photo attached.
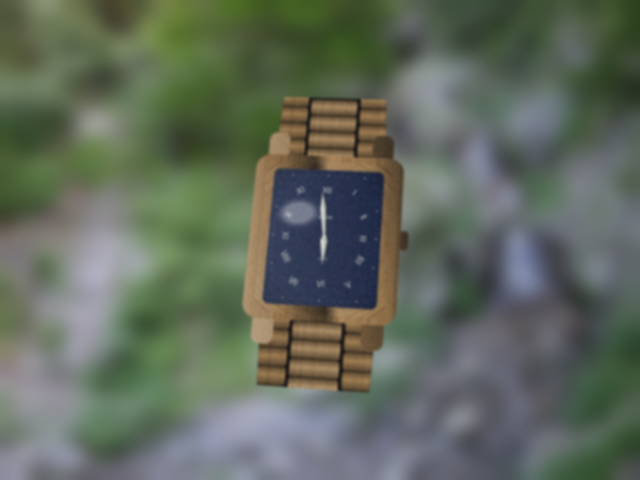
h=5 m=59
